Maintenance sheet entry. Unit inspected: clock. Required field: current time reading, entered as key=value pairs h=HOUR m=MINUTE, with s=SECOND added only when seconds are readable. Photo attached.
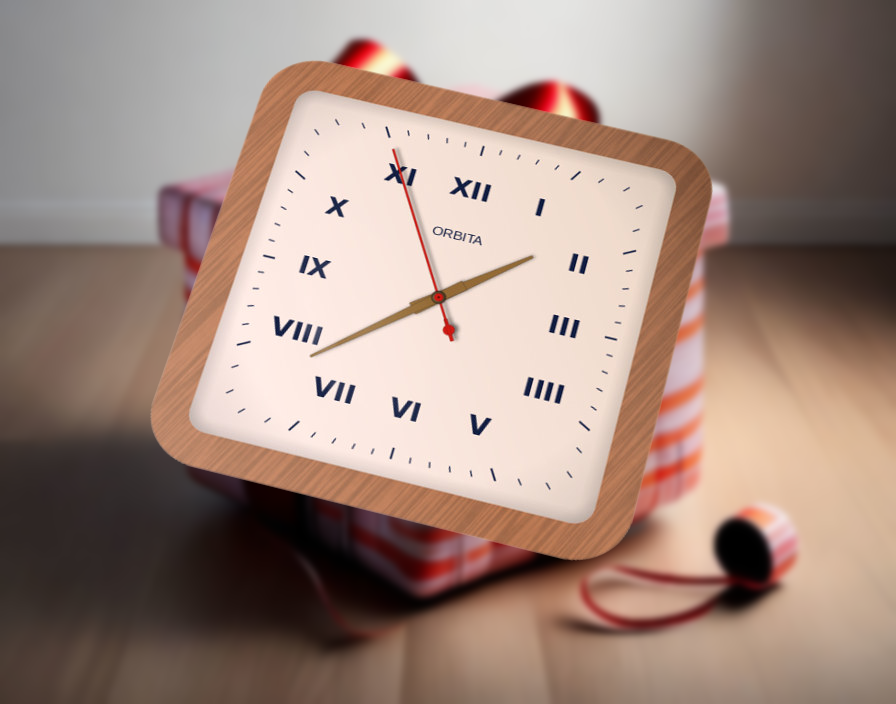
h=1 m=37 s=55
